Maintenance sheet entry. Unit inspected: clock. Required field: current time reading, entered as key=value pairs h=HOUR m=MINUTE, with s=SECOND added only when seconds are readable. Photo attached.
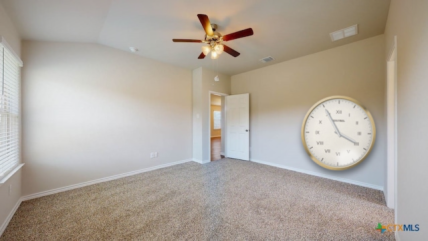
h=3 m=55
